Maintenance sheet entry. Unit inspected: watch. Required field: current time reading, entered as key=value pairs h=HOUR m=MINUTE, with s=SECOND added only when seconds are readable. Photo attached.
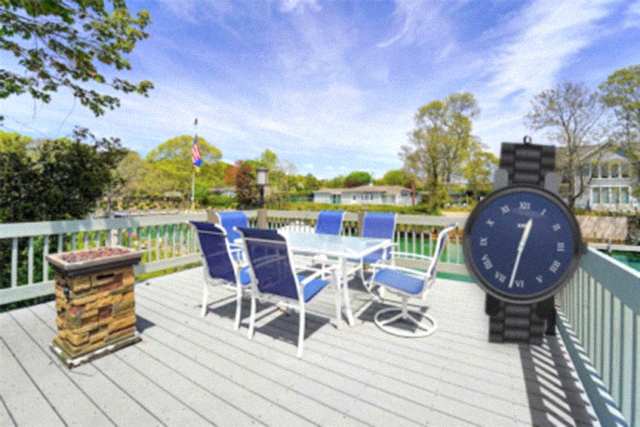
h=12 m=32
